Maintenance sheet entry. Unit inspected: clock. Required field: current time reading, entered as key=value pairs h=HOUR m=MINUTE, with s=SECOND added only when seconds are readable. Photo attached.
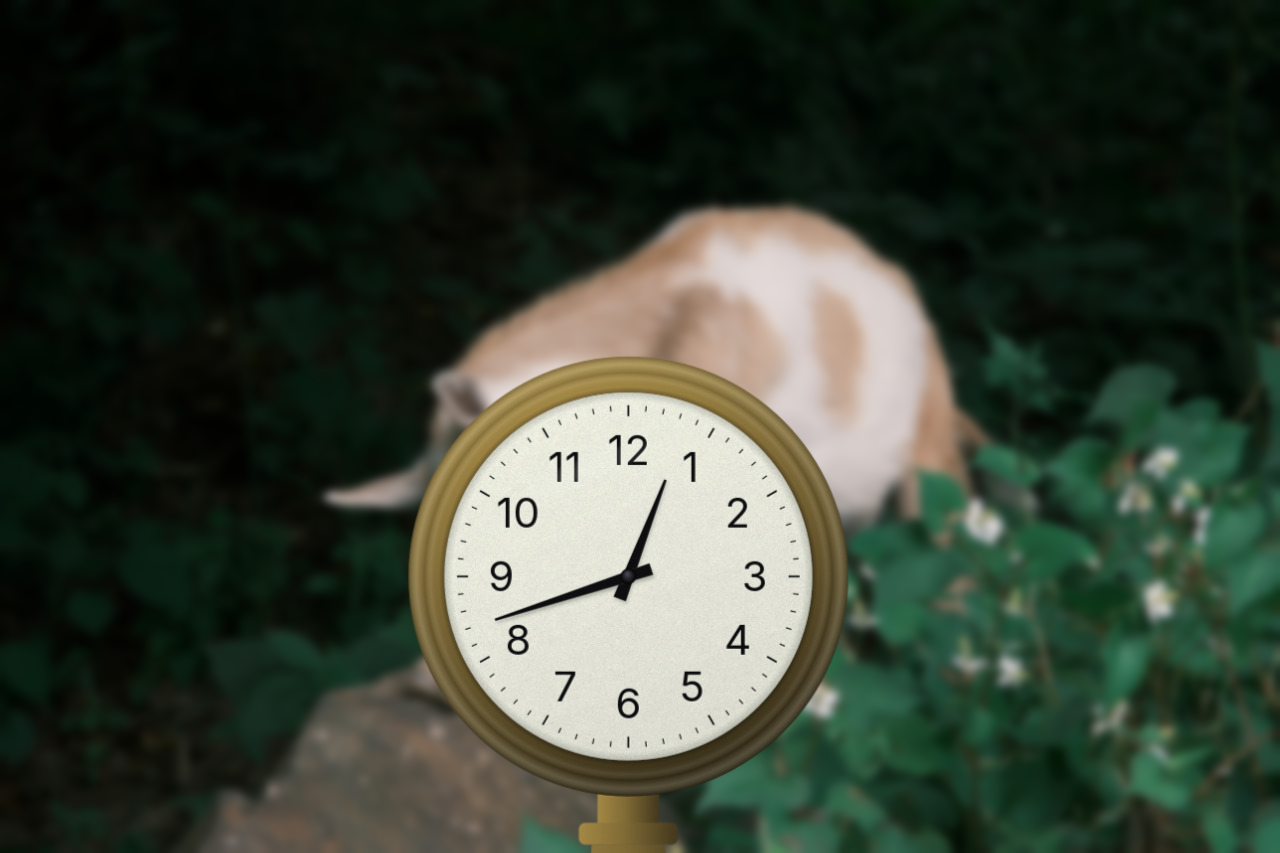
h=12 m=42
